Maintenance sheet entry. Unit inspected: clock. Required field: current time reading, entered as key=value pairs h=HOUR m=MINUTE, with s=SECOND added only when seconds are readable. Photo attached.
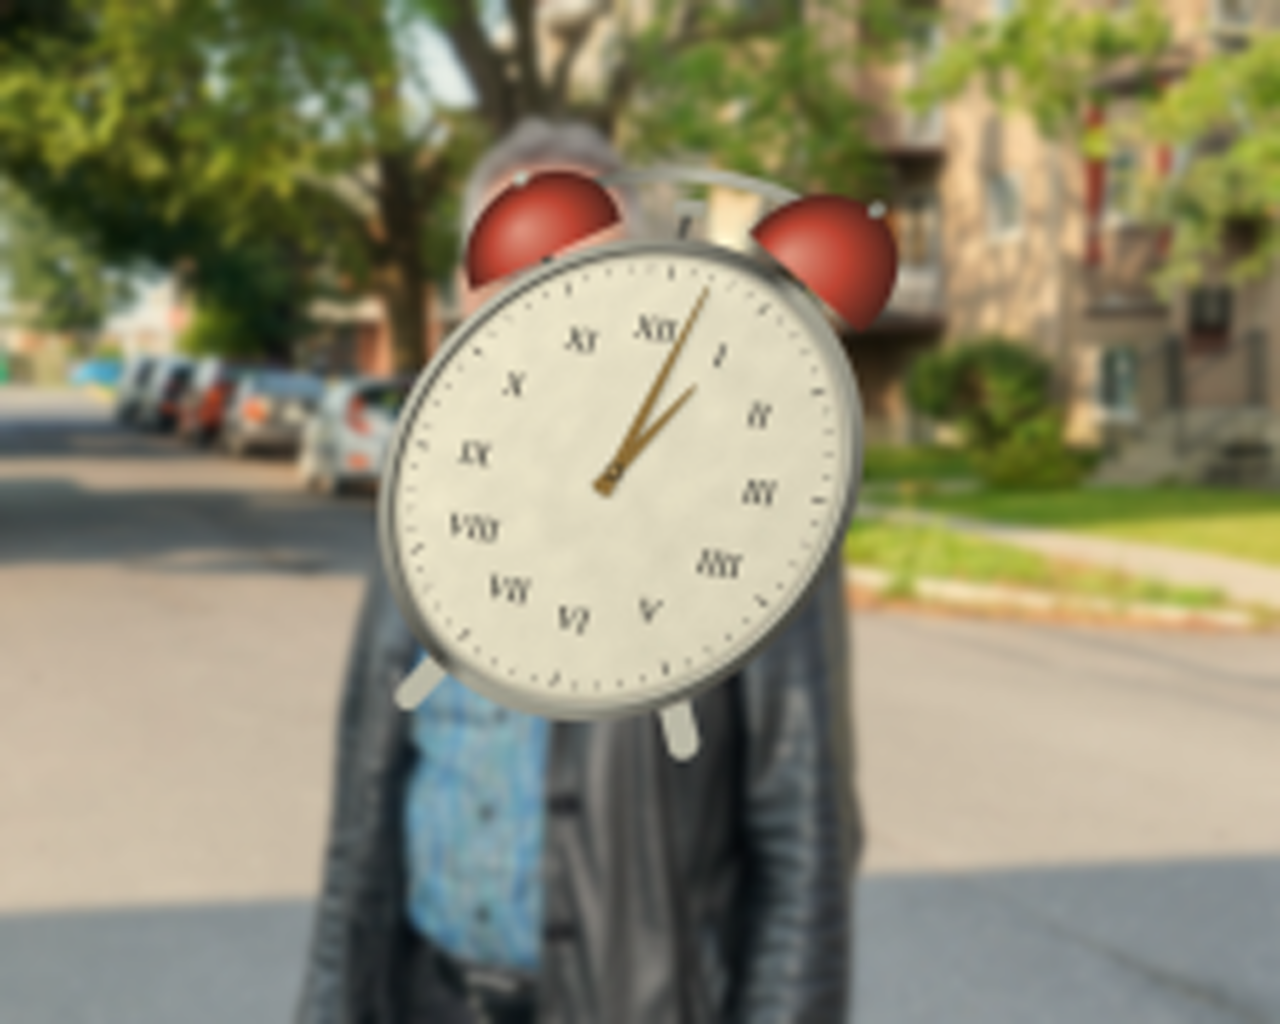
h=1 m=2
